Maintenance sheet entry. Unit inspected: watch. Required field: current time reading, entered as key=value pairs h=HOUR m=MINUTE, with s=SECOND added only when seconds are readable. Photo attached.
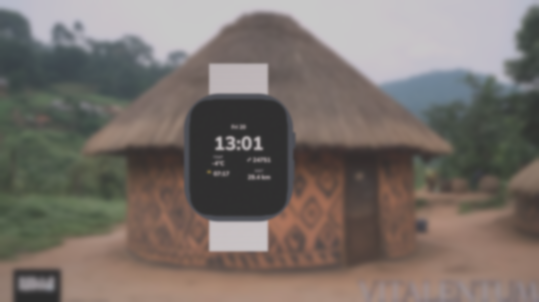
h=13 m=1
